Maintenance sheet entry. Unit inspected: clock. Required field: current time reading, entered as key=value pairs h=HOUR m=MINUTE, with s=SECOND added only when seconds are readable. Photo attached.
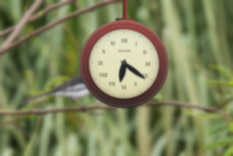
h=6 m=21
